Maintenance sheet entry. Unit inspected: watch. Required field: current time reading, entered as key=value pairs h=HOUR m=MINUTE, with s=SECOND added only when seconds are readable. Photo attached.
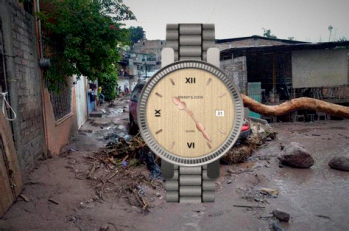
h=10 m=24
